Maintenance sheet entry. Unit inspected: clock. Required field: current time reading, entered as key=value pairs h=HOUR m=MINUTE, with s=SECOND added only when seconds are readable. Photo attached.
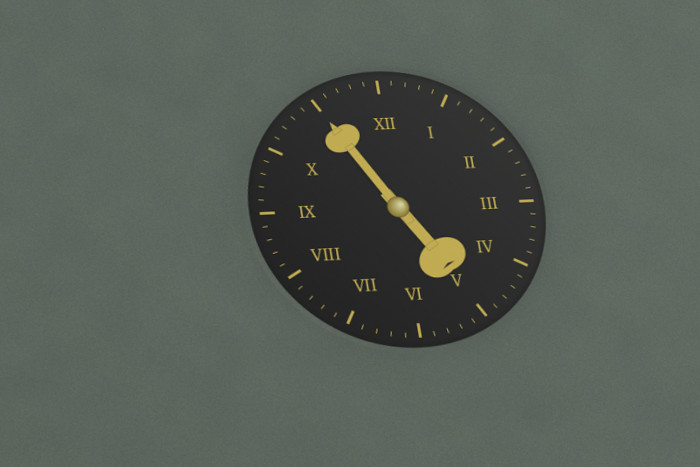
h=4 m=55
